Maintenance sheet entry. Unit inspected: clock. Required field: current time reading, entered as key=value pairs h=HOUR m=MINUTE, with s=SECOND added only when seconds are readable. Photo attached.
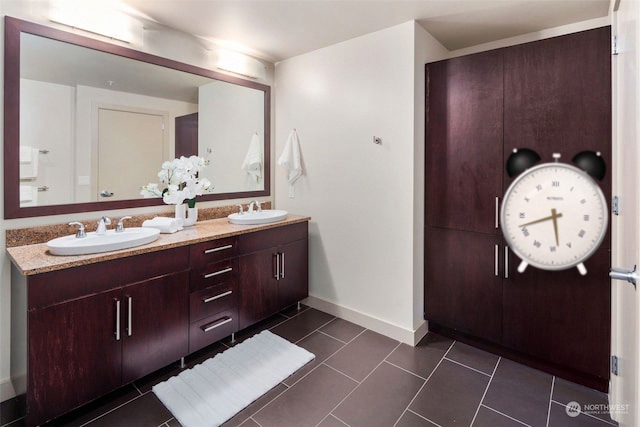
h=5 m=42
